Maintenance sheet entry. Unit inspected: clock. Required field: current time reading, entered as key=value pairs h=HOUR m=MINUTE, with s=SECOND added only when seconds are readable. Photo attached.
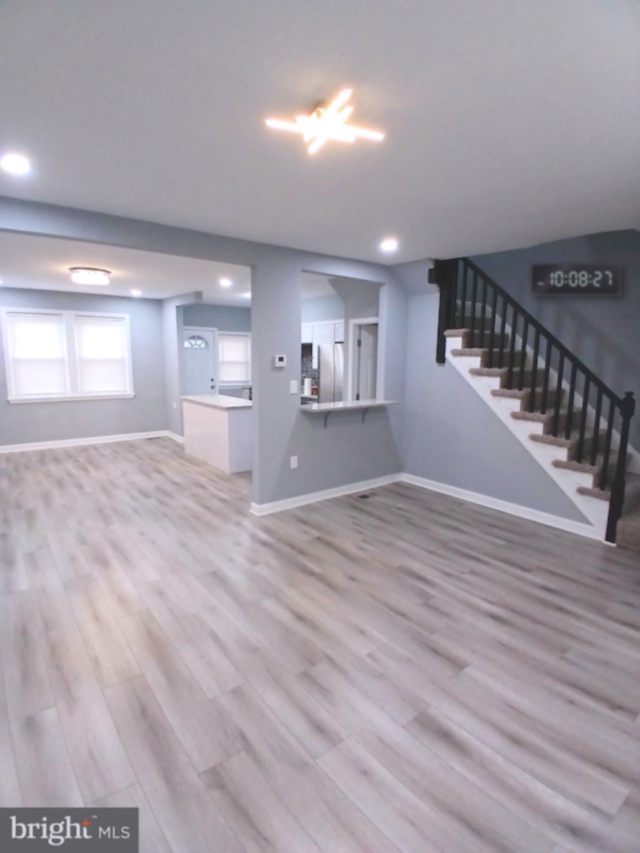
h=10 m=8 s=27
